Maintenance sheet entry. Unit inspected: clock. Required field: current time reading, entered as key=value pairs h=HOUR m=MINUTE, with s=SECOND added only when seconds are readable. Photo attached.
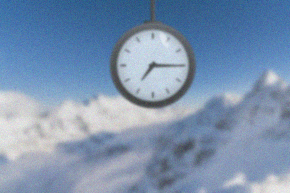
h=7 m=15
